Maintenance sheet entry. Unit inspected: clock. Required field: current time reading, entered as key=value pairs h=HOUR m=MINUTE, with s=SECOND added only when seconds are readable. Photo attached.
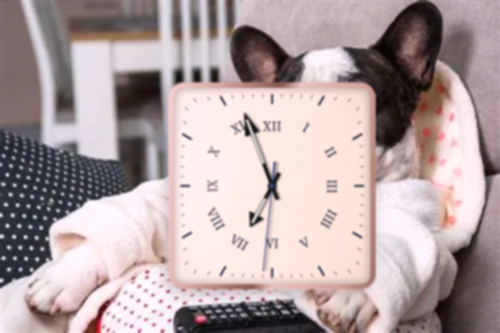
h=6 m=56 s=31
